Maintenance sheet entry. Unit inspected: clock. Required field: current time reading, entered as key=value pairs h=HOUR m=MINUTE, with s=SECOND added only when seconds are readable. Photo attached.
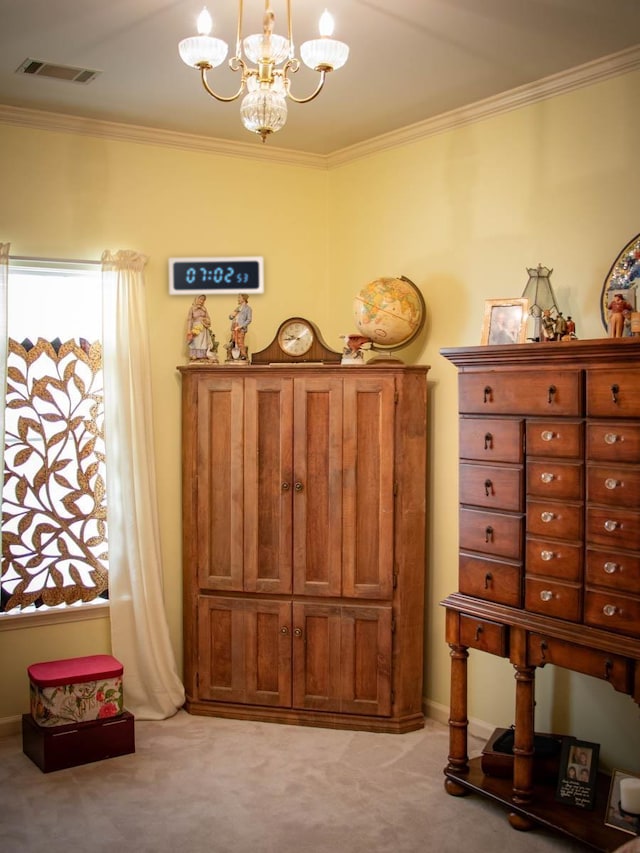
h=7 m=2
